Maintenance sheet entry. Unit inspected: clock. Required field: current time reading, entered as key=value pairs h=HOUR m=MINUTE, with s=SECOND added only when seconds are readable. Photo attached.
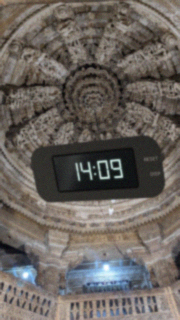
h=14 m=9
